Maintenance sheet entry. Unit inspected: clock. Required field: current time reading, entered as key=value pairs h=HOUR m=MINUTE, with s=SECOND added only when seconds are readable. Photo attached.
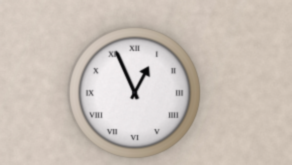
h=12 m=56
